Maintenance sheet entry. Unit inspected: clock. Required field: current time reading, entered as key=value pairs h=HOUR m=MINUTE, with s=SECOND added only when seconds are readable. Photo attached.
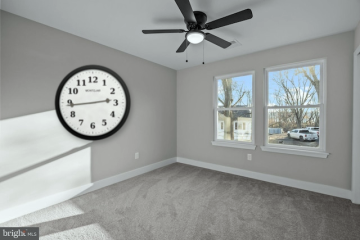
h=2 m=44
